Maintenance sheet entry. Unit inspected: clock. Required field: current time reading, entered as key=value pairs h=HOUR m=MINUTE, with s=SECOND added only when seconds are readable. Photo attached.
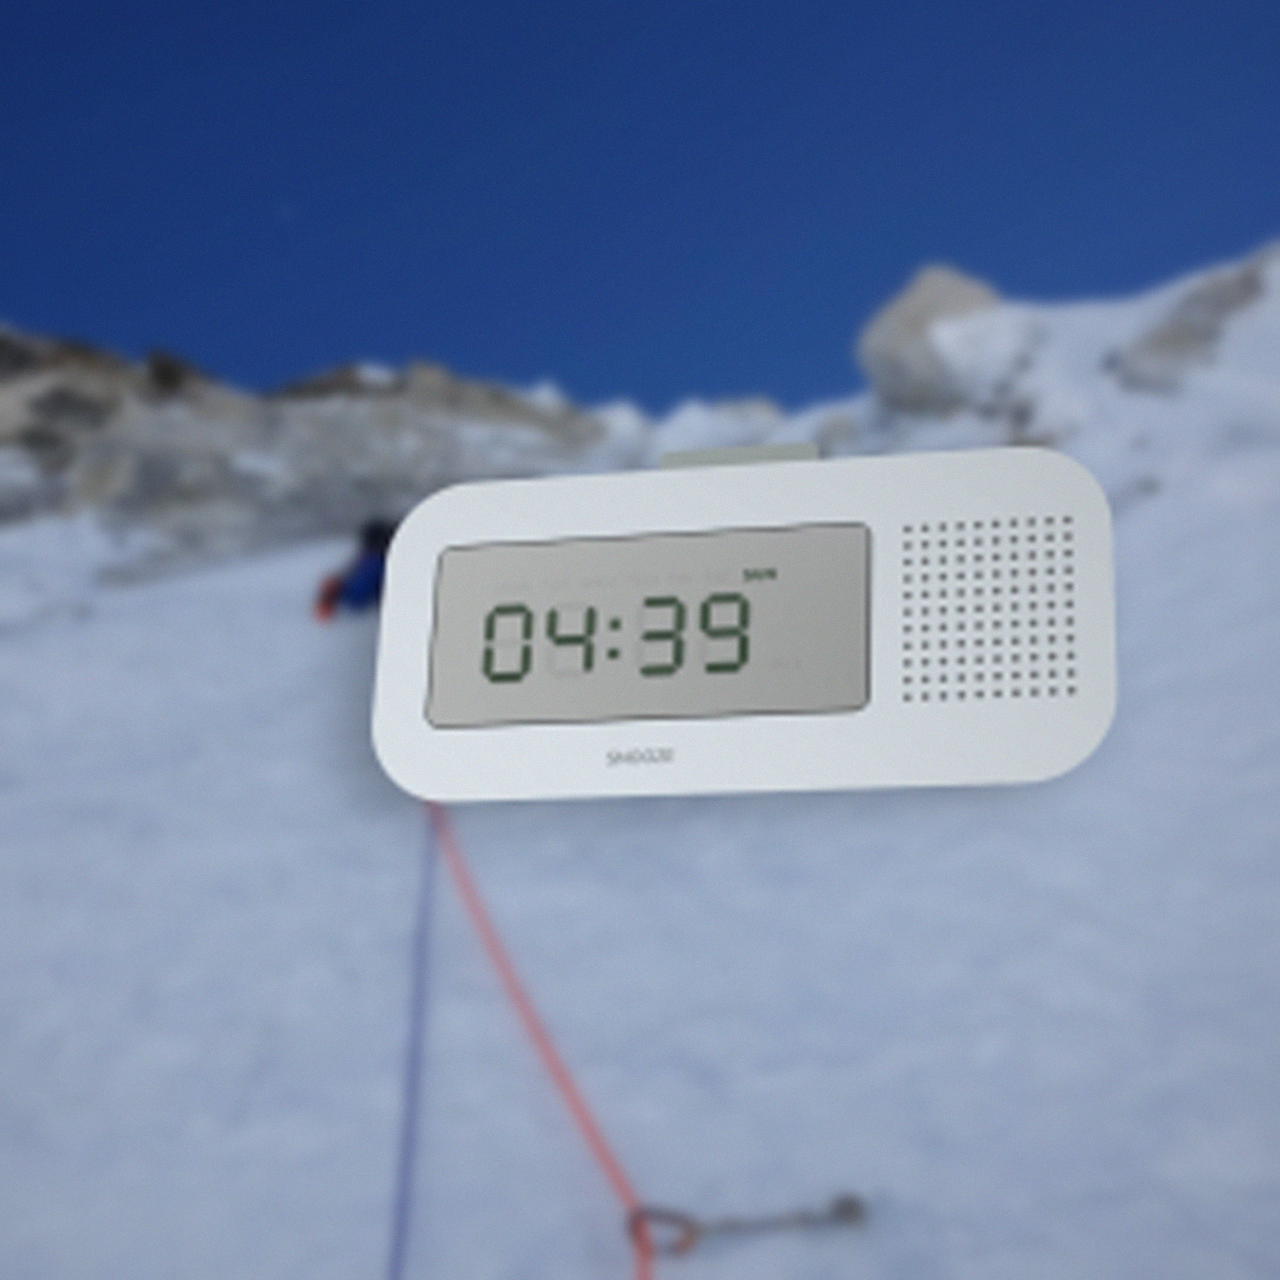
h=4 m=39
